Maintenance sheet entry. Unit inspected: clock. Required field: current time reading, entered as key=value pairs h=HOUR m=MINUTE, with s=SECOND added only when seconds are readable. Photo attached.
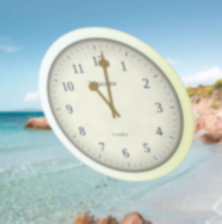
h=11 m=1
